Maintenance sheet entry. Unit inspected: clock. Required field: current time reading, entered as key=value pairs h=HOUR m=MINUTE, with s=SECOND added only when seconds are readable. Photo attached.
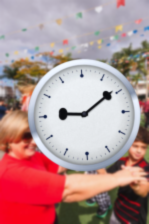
h=9 m=9
